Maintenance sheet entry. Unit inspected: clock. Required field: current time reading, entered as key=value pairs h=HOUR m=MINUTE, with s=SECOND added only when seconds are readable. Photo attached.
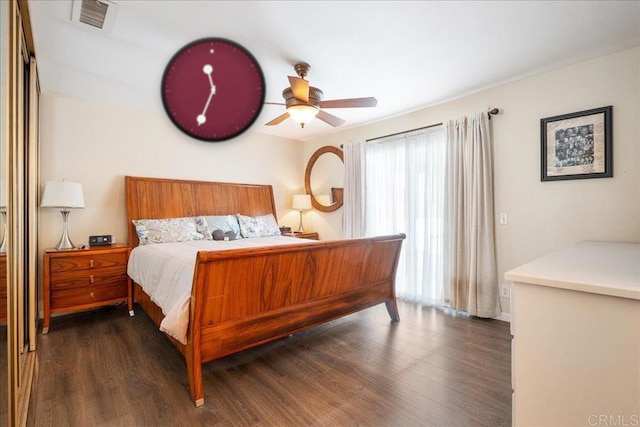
h=11 m=34
